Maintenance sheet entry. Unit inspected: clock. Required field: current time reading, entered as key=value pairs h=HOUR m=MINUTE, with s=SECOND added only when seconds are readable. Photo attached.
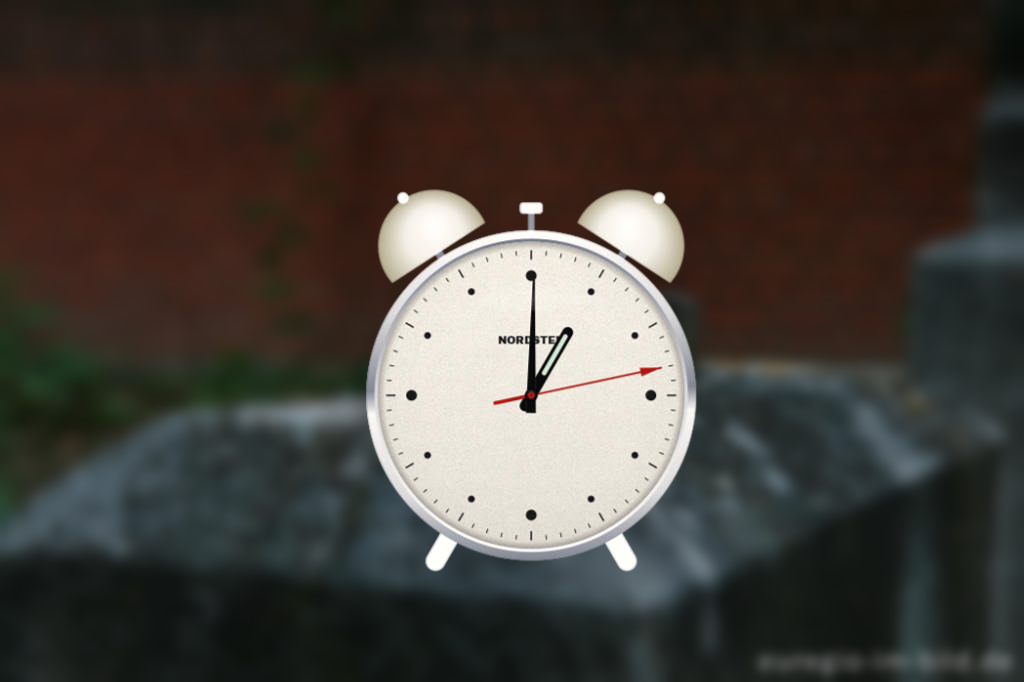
h=1 m=0 s=13
